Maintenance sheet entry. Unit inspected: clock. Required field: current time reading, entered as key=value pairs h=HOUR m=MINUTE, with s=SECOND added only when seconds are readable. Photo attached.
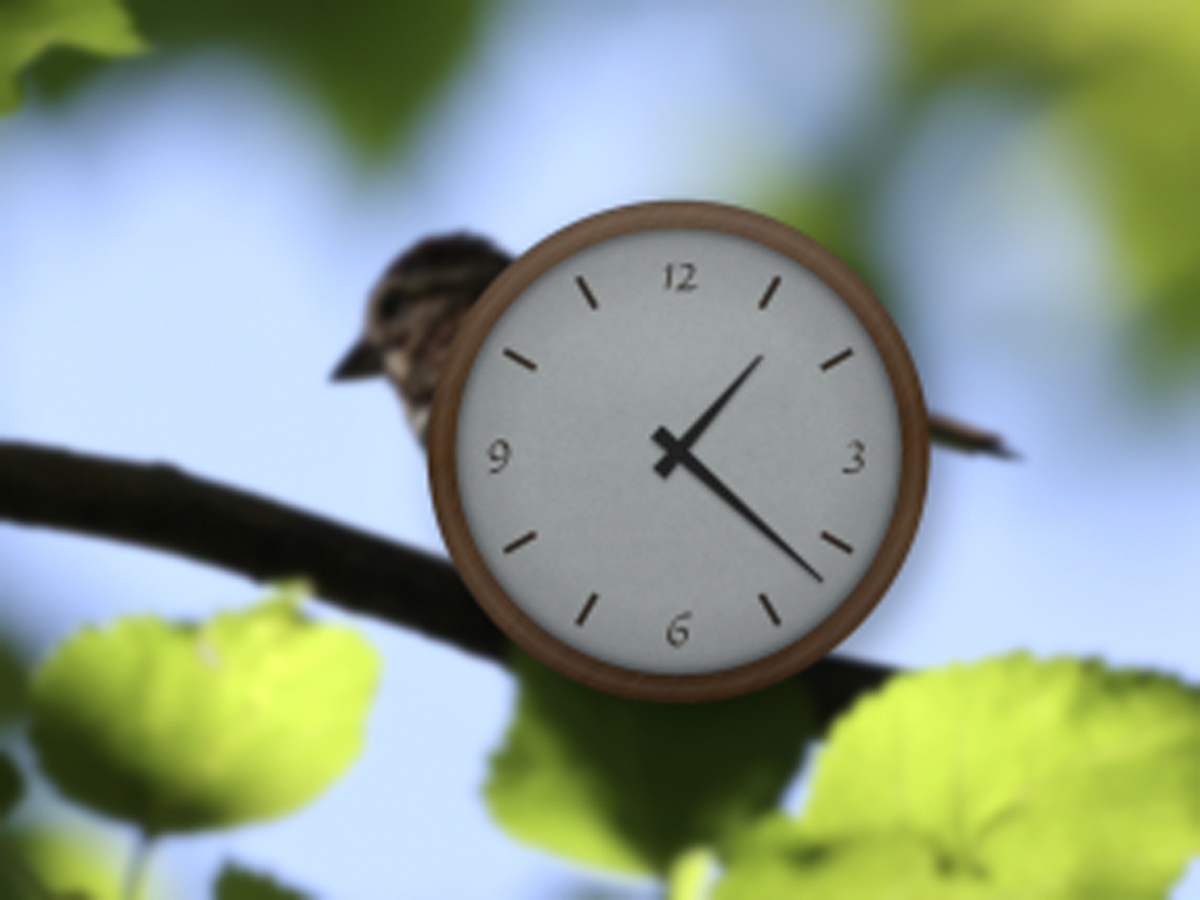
h=1 m=22
